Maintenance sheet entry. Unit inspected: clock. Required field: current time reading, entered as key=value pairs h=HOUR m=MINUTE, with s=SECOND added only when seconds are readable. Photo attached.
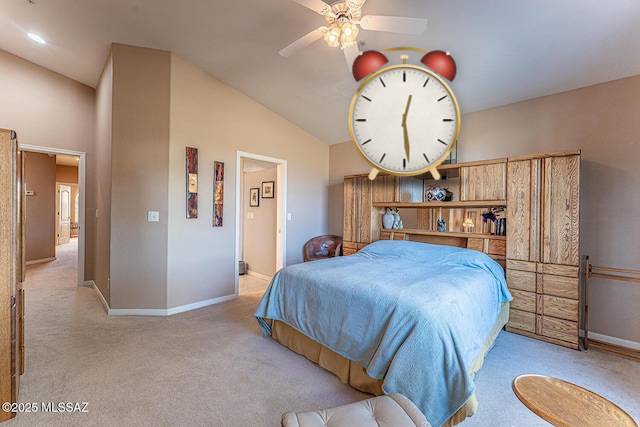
h=12 m=29
